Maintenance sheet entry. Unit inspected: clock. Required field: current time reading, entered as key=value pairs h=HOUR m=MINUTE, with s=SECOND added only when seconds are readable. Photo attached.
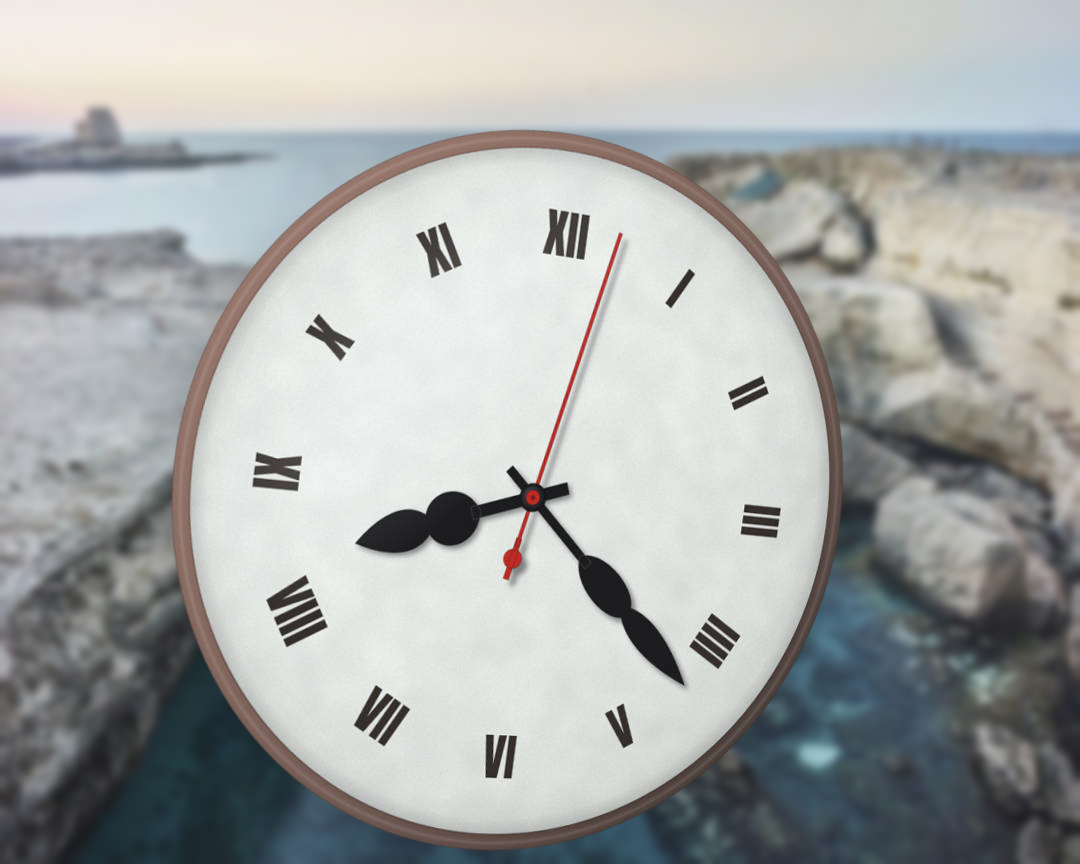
h=8 m=22 s=2
